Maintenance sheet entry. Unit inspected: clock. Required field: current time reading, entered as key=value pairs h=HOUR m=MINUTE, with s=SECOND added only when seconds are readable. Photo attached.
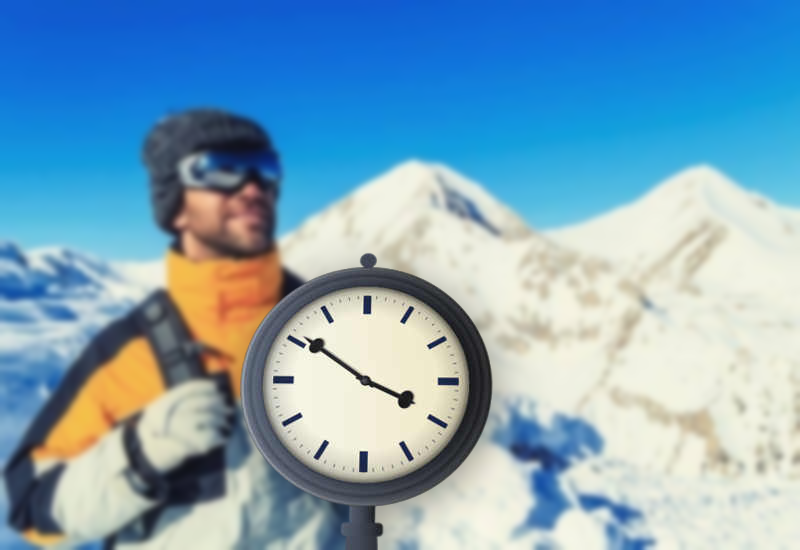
h=3 m=51
